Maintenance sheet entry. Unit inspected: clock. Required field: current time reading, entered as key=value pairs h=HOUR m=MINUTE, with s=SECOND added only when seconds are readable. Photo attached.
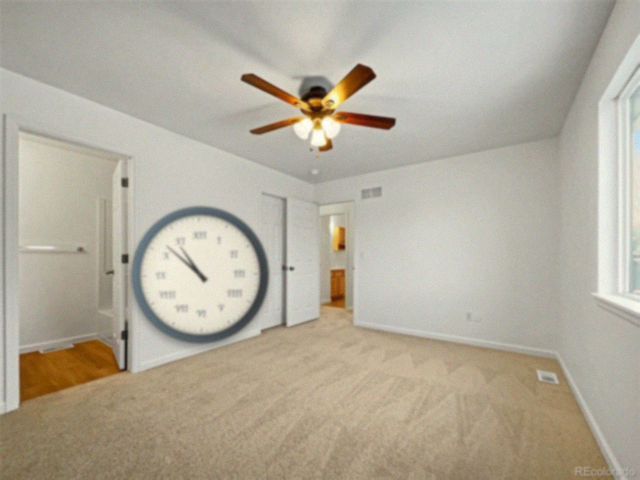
h=10 m=52
